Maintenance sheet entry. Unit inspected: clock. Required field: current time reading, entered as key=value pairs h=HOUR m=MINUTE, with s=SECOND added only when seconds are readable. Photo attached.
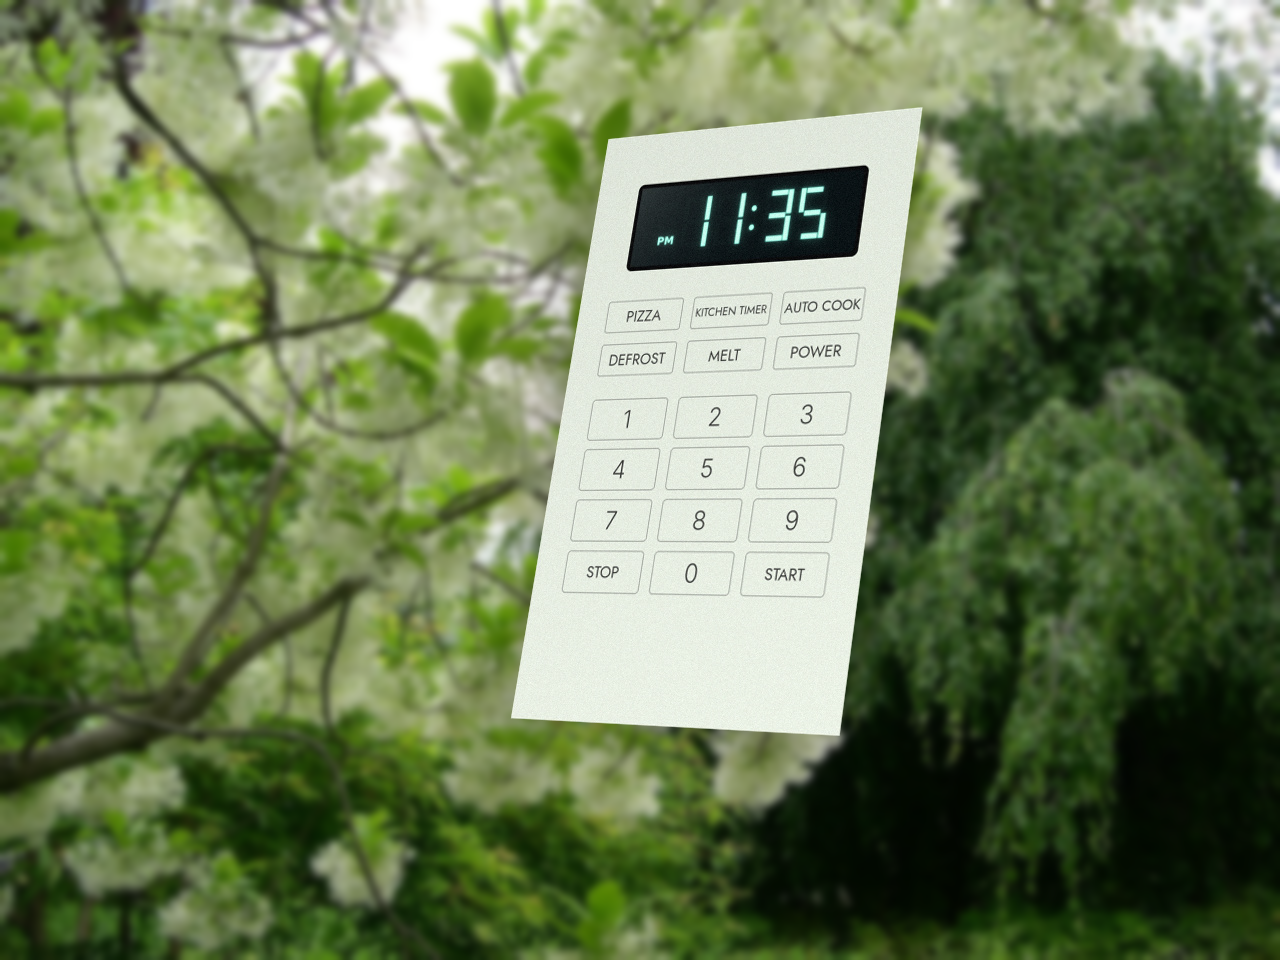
h=11 m=35
